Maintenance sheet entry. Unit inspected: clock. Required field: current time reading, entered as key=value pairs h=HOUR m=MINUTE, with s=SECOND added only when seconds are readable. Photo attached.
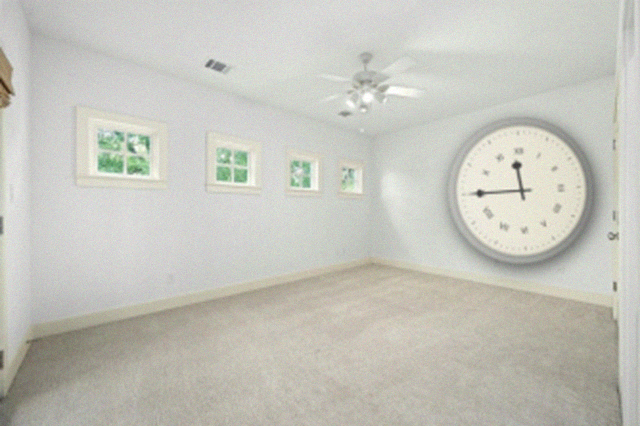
h=11 m=45
